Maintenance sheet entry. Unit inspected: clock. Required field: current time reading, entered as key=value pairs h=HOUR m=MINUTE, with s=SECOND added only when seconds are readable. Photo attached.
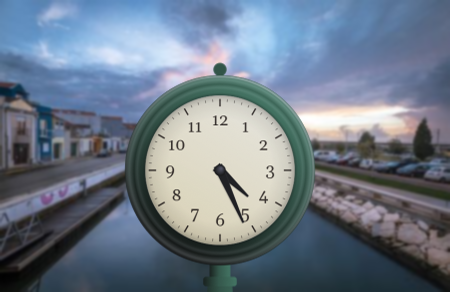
h=4 m=26
